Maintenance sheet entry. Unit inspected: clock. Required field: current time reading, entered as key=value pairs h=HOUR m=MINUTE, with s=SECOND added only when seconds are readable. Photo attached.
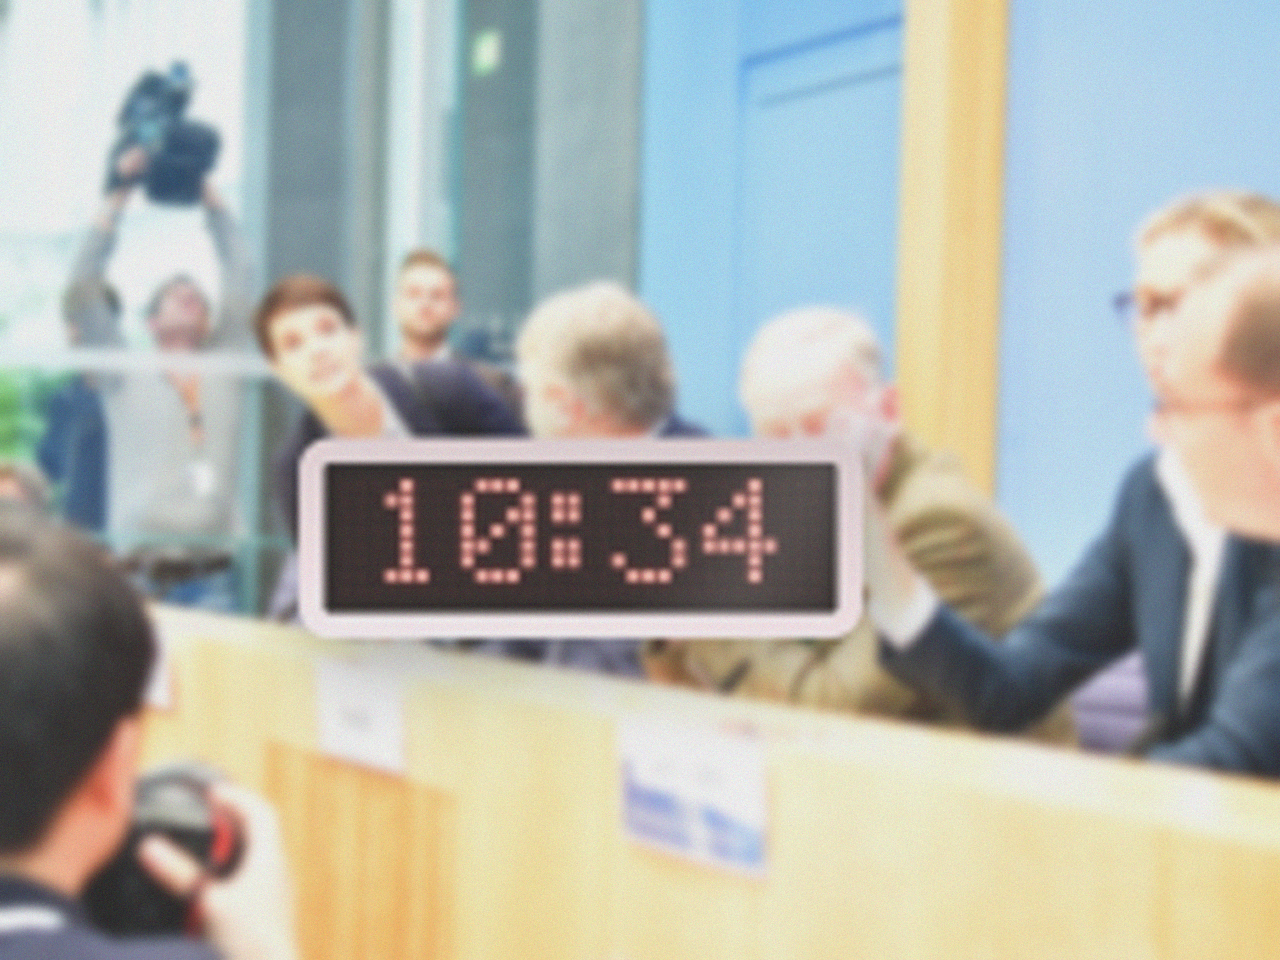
h=10 m=34
